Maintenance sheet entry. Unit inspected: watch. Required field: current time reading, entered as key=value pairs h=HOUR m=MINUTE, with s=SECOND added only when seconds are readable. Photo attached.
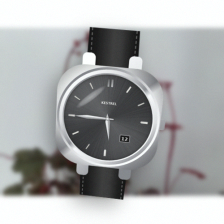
h=5 m=45
